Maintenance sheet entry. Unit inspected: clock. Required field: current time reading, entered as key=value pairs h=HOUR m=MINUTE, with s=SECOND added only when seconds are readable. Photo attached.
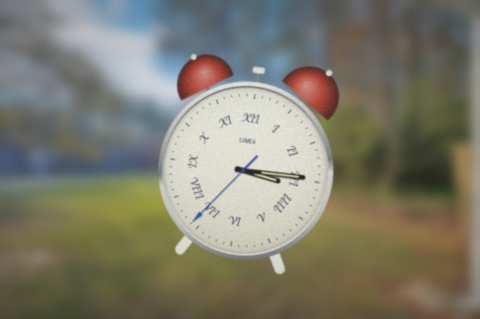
h=3 m=14 s=36
